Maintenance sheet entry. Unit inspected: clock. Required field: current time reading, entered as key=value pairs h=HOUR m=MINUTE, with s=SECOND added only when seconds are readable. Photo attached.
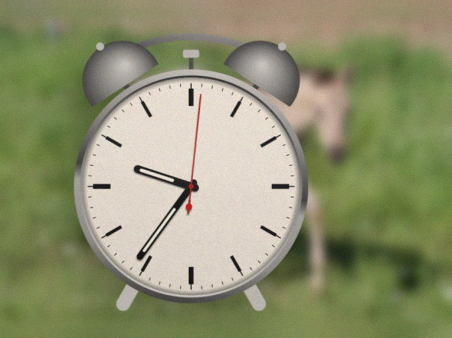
h=9 m=36 s=1
